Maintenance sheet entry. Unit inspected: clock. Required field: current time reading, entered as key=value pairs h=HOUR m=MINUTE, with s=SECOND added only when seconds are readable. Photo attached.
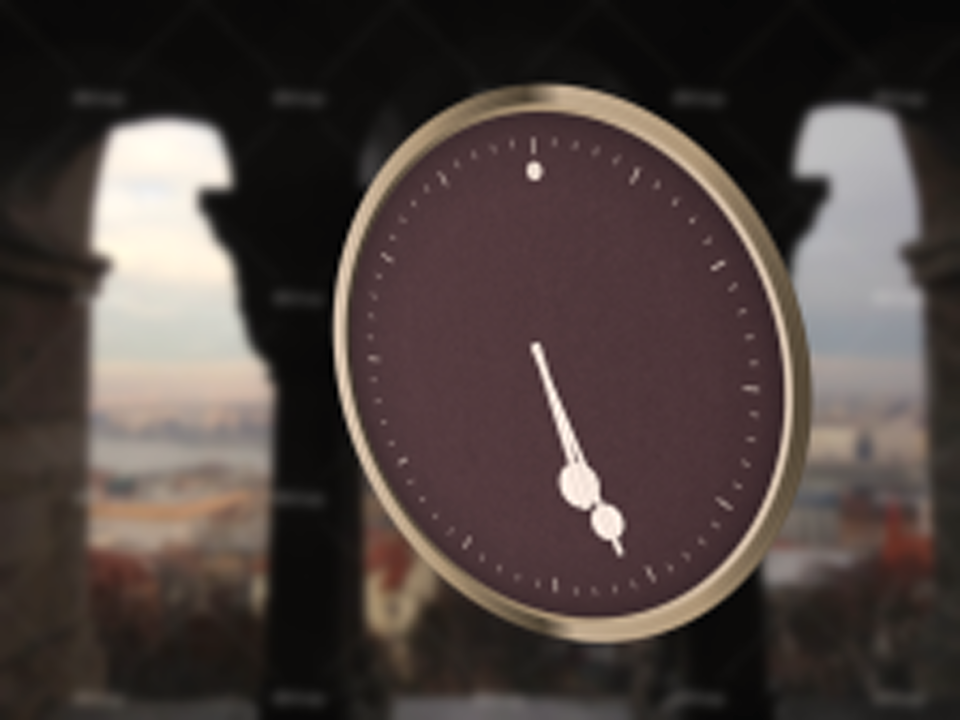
h=5 m=26
